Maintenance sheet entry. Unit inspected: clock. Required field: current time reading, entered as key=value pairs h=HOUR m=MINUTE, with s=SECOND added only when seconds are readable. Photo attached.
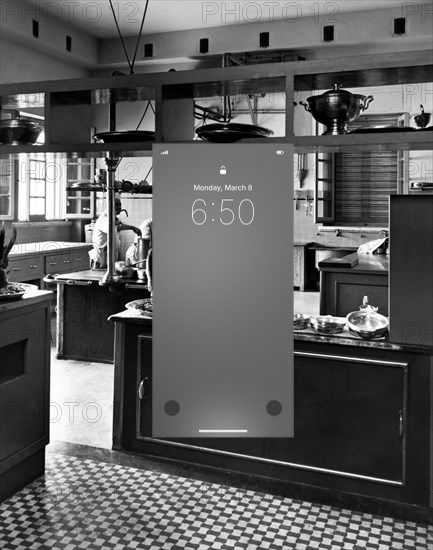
h=6 m=50
